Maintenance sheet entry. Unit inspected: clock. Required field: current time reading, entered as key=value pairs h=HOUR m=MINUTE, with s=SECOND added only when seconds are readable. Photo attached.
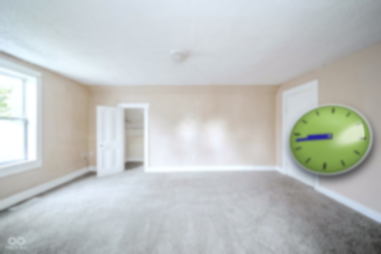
h=8 m=43
